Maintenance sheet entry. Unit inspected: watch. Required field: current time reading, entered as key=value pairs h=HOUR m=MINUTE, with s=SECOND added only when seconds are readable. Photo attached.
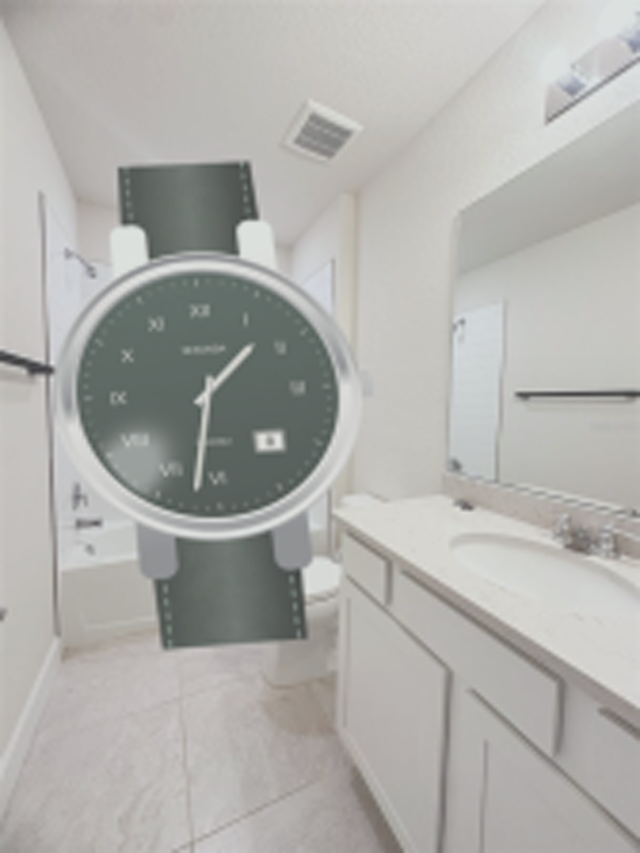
h=1 m=32
